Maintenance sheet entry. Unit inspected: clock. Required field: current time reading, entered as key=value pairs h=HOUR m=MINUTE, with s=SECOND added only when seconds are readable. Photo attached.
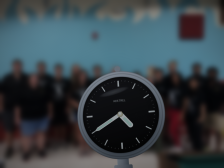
h=4 m=40
